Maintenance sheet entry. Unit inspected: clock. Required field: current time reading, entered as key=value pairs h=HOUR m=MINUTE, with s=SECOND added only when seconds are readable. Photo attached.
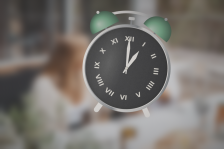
h=1 m=0
